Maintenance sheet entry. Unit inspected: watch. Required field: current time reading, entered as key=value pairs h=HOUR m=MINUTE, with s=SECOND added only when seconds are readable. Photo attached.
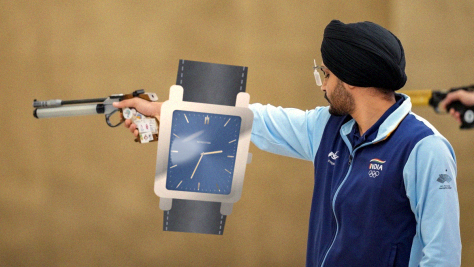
h=2 m=33
